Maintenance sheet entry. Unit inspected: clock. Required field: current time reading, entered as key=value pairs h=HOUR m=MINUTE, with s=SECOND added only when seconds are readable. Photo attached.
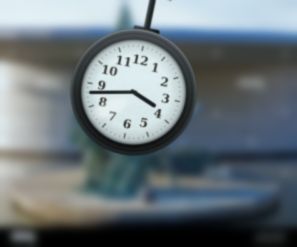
h=3 m=43
